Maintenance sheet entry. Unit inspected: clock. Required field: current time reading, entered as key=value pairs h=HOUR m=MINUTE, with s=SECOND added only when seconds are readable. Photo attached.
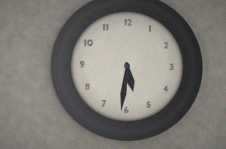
h=5 m=31
